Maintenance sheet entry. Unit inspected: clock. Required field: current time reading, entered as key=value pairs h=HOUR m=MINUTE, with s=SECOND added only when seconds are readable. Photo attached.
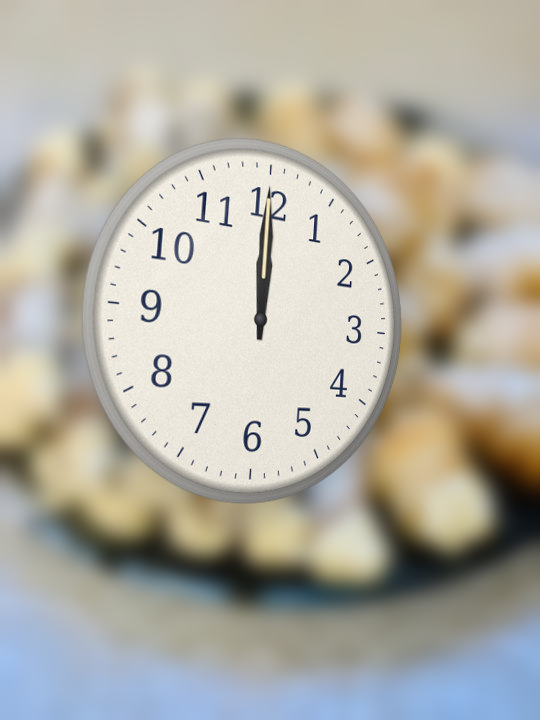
h=12 m=0
